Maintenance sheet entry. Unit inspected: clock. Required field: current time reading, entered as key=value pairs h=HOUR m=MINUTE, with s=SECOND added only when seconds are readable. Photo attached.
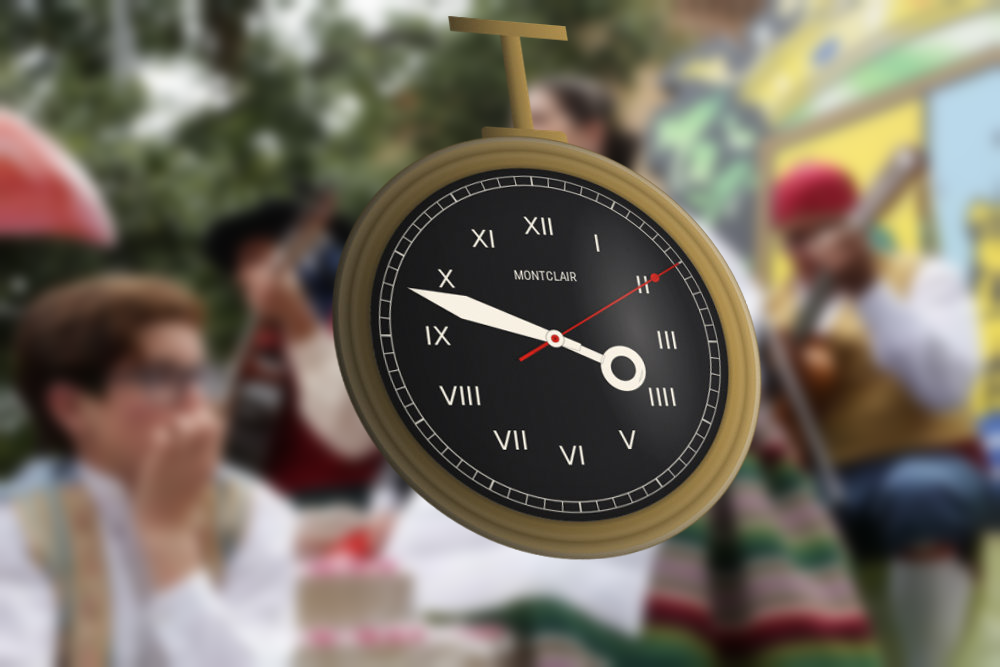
h=3 m=48 s=10
